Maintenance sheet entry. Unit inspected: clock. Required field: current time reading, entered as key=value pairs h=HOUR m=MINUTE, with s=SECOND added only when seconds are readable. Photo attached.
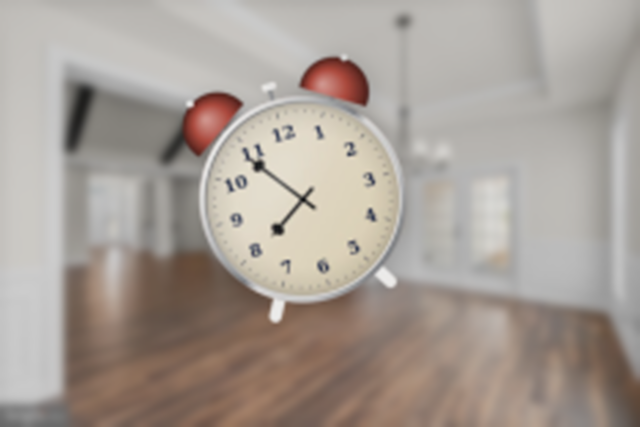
h=7 m=54
